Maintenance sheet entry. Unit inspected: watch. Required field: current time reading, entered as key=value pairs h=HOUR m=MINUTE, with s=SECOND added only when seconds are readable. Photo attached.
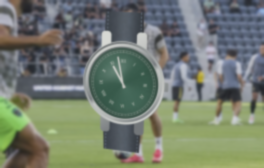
h=10 m=58
